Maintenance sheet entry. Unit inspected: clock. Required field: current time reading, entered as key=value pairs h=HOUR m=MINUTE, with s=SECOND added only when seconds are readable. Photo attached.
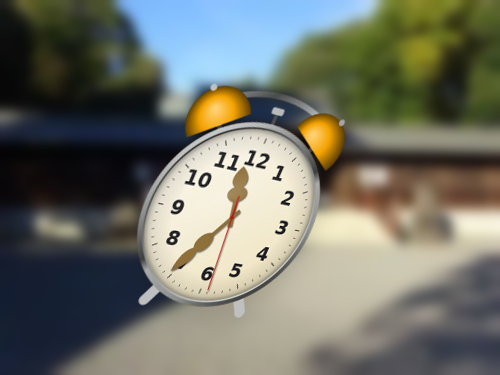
h=11 m=35 s=29
